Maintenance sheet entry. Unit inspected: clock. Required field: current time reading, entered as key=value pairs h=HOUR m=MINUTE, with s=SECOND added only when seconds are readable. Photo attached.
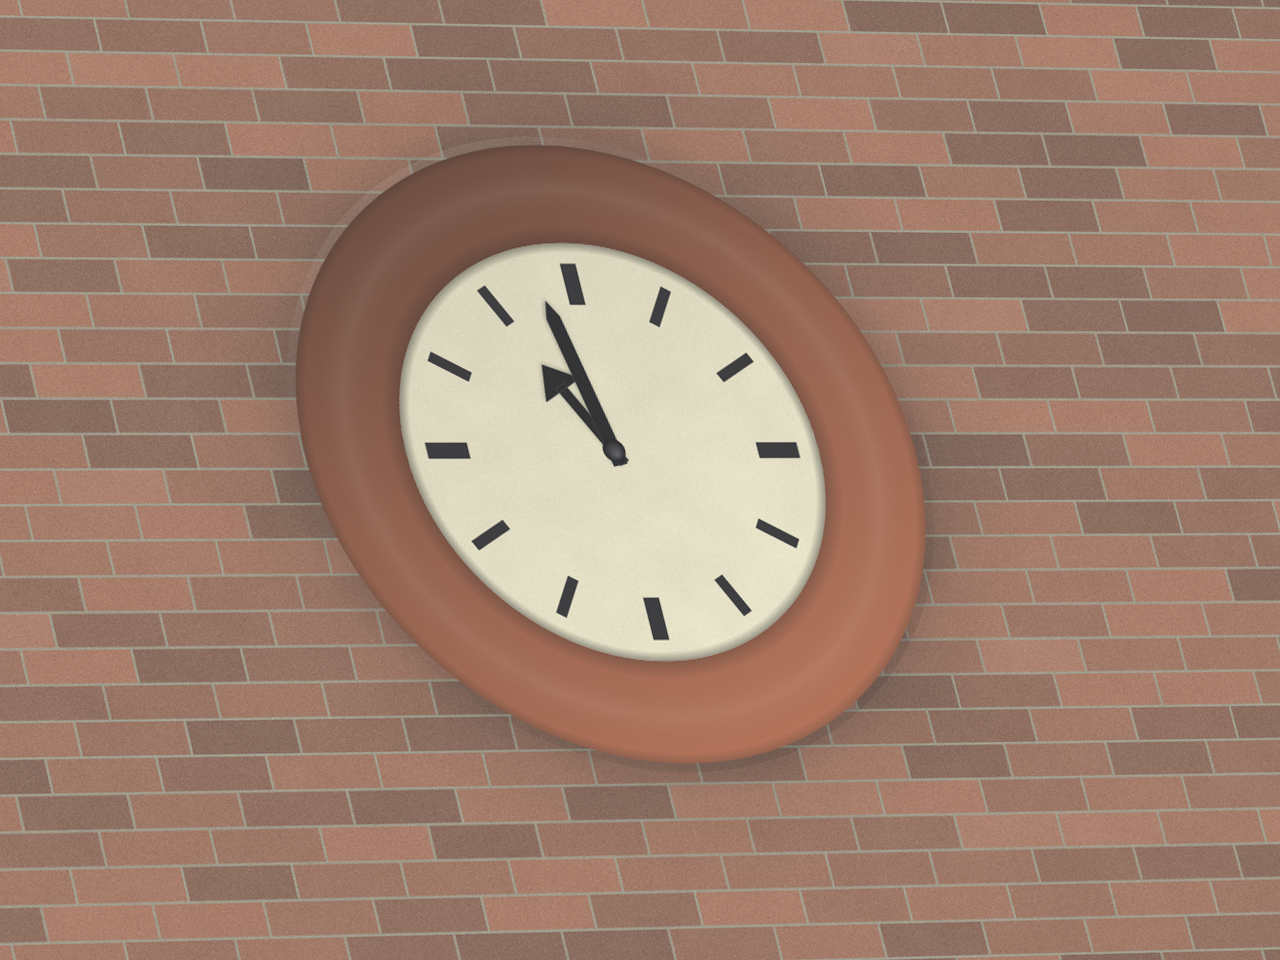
h=10 m=58
